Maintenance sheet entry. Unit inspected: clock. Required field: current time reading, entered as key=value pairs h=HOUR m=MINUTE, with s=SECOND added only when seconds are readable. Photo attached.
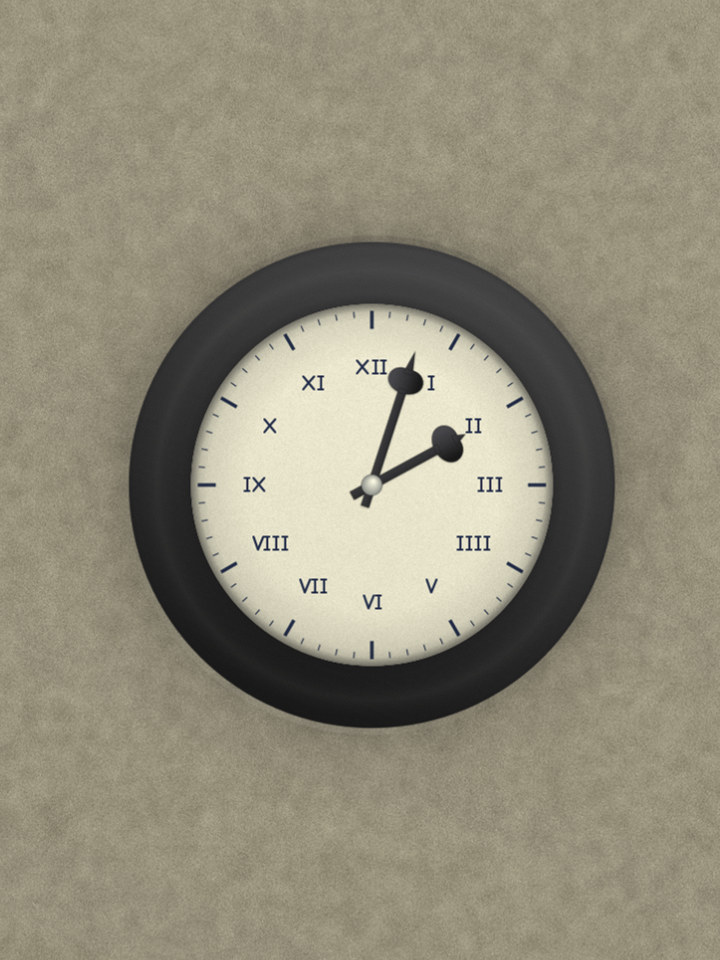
h=2 m=3
